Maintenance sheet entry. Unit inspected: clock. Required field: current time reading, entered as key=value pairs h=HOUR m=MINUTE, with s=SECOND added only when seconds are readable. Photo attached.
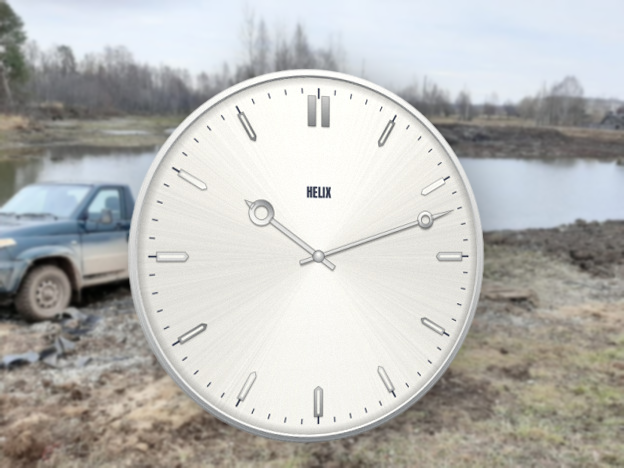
h=10 m=12
